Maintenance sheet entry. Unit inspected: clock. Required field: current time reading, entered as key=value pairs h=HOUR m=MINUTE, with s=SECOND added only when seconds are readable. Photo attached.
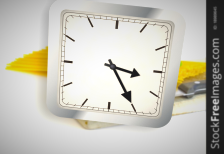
h=3 m=25
